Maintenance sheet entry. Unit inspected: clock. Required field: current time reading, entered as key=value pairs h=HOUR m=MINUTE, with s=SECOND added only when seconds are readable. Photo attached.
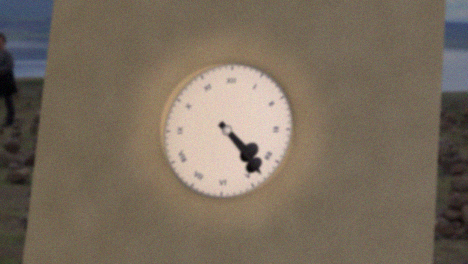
h=4 m=23
